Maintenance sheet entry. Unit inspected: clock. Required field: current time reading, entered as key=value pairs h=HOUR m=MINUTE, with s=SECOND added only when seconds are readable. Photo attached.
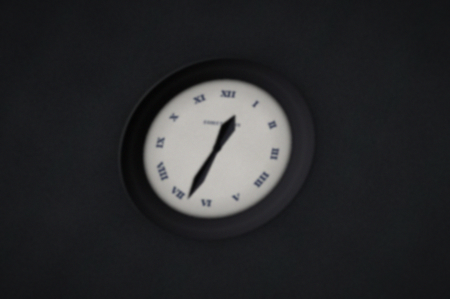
h=12 m=33
